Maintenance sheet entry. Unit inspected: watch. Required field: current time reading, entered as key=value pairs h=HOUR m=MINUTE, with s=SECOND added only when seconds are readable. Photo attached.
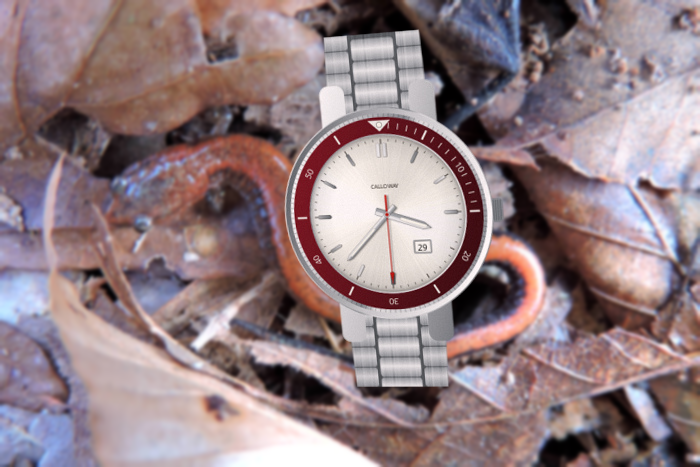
h=3 m=37 s=30
